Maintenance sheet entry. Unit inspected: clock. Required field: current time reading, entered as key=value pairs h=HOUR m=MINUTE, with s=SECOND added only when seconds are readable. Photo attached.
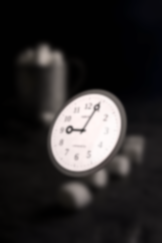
h=9 m=4
